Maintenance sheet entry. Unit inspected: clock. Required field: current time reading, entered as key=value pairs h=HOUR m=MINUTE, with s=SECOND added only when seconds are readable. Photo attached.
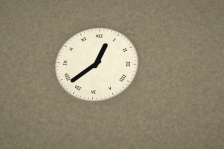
h=12 m=38
